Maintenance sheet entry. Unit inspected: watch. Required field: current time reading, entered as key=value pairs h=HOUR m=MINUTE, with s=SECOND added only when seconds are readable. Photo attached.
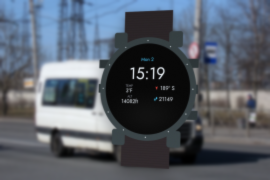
h=15 m=19
